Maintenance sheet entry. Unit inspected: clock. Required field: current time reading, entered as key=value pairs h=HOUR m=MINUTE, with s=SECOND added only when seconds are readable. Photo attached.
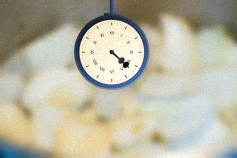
h=4 m=22
